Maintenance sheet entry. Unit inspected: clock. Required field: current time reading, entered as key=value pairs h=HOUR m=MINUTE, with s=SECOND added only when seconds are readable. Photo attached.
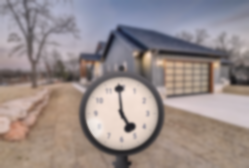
h=4 m=59
